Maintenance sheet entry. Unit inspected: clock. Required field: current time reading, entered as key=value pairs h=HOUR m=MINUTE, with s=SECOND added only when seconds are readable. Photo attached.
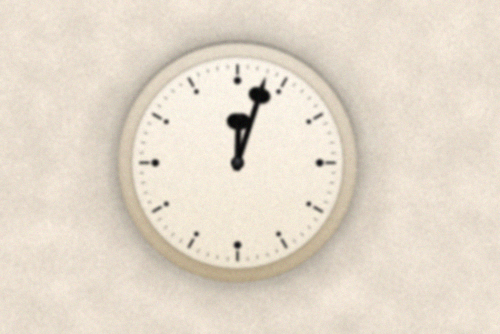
h=12 m=3
